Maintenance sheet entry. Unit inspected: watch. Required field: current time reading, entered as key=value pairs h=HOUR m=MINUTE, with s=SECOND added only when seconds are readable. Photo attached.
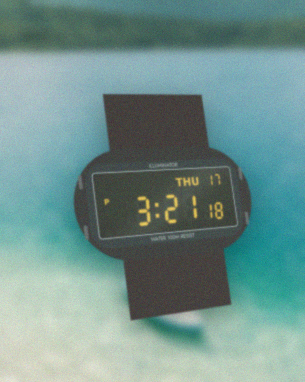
h=3 m=21 s=18
